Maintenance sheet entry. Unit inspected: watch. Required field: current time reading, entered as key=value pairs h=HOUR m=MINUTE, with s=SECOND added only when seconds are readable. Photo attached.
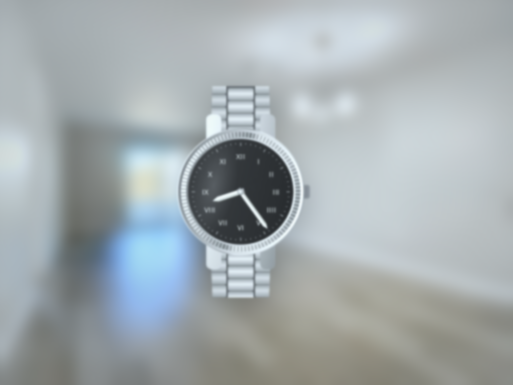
h=8 m=24
